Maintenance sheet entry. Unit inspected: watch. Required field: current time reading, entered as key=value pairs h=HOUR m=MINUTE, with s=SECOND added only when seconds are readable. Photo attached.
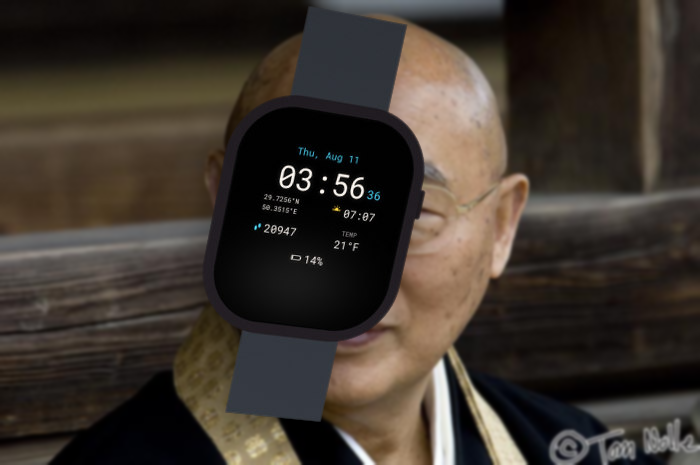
h=3 m=56 s=36
